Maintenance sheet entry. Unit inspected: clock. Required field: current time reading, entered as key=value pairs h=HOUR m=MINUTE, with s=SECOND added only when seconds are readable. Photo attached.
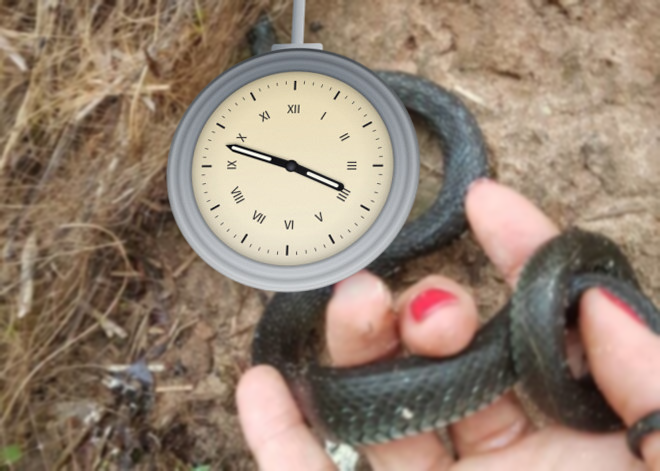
h=3 m=48
